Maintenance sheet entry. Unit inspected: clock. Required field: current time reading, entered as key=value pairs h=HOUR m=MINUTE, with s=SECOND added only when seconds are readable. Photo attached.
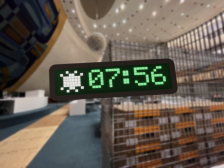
h=7 m=56
